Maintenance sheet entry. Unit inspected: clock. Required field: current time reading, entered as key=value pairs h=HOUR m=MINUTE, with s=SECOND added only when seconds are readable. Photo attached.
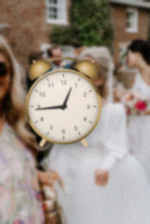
h=12 m=44
